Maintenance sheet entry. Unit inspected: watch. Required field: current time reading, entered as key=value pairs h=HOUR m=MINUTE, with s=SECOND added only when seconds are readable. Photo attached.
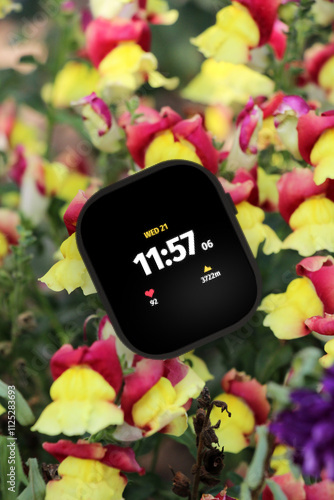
h=11 m=57 s=6
